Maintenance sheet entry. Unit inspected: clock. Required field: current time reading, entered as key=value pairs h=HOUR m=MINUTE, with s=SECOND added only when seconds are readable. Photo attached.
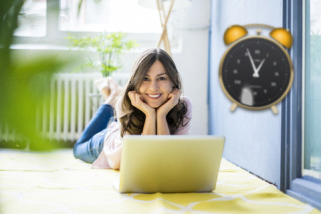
h=12 m=56
